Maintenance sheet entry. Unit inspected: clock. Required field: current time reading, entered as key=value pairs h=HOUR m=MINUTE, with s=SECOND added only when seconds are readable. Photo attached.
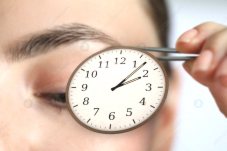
h=2 m=7
